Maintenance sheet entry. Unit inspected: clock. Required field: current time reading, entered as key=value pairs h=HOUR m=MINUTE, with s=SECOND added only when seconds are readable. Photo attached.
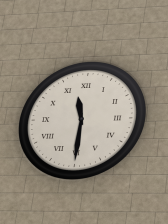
h=11 m=30
